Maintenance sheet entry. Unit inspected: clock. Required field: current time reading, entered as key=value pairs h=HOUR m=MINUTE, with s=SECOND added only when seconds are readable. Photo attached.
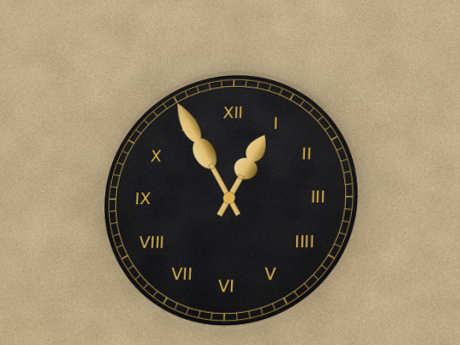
h=12 m=55
